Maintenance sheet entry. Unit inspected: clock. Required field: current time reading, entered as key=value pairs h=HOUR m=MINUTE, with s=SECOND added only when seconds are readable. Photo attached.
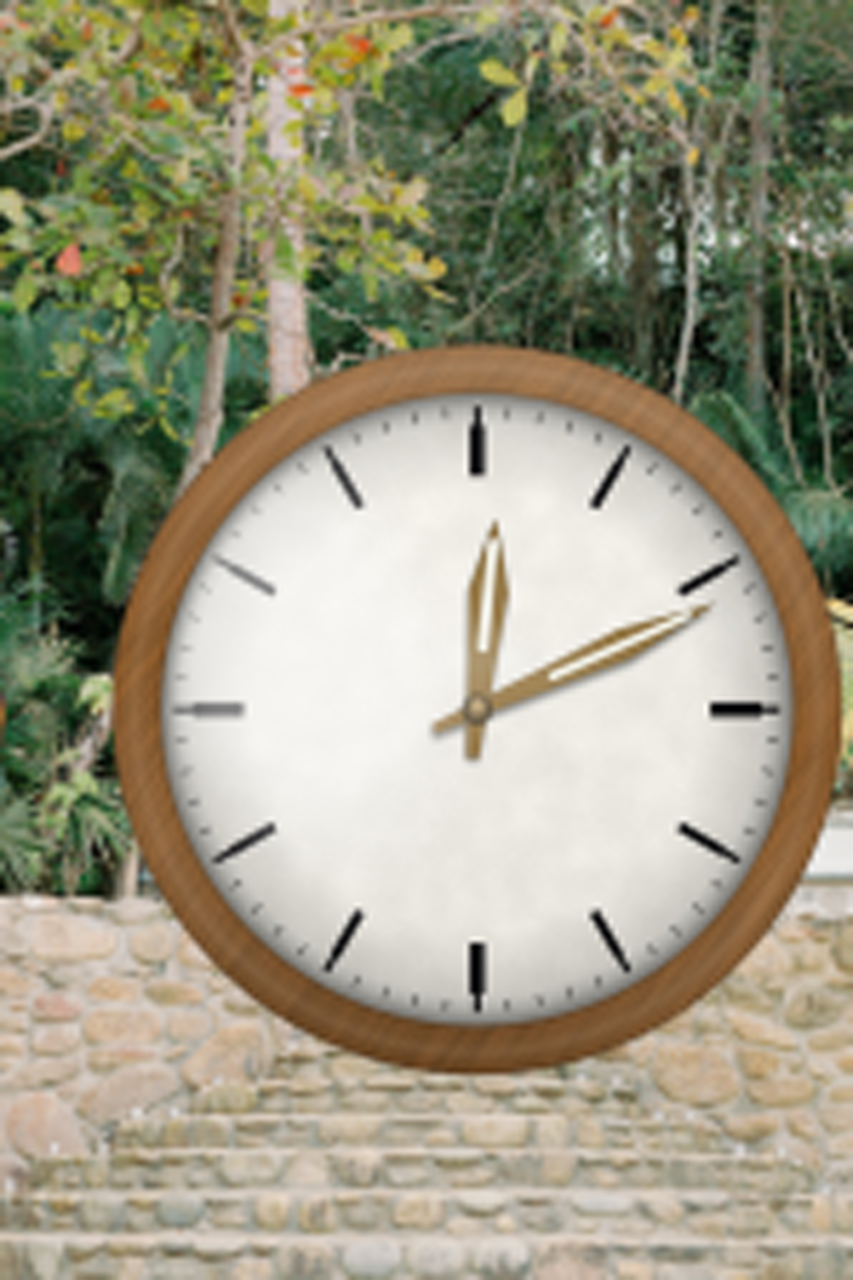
h=12 m=11
